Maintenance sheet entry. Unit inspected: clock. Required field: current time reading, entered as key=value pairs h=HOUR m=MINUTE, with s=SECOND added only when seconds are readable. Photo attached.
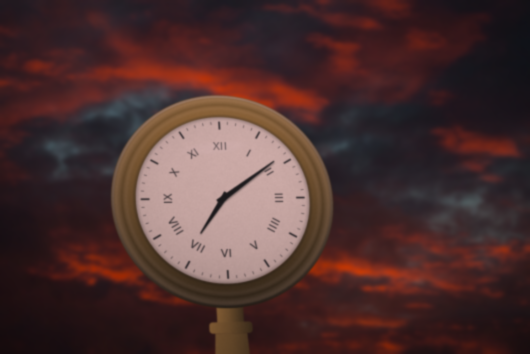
h=7 m=9
